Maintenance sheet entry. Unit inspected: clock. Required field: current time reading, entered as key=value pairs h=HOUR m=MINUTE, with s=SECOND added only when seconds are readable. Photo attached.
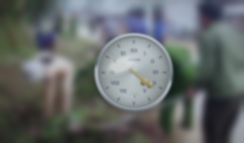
h=4 m=21
